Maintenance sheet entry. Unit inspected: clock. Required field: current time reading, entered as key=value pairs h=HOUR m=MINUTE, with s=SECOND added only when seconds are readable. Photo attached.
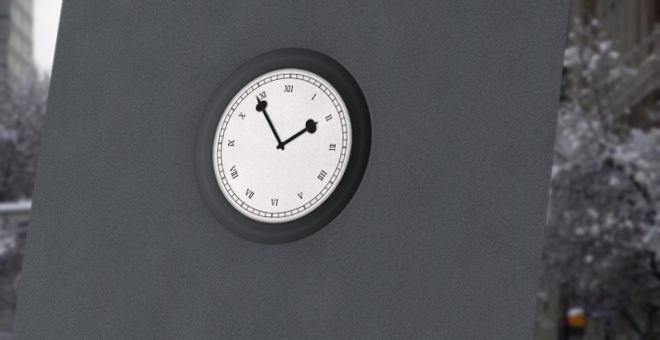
h=1 m=54
